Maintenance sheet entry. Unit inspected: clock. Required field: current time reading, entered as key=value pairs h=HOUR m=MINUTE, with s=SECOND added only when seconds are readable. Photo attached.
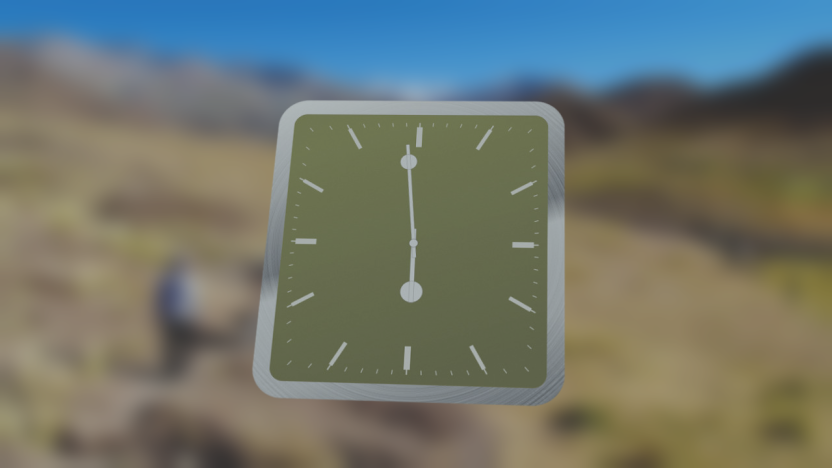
h=5 m=59
